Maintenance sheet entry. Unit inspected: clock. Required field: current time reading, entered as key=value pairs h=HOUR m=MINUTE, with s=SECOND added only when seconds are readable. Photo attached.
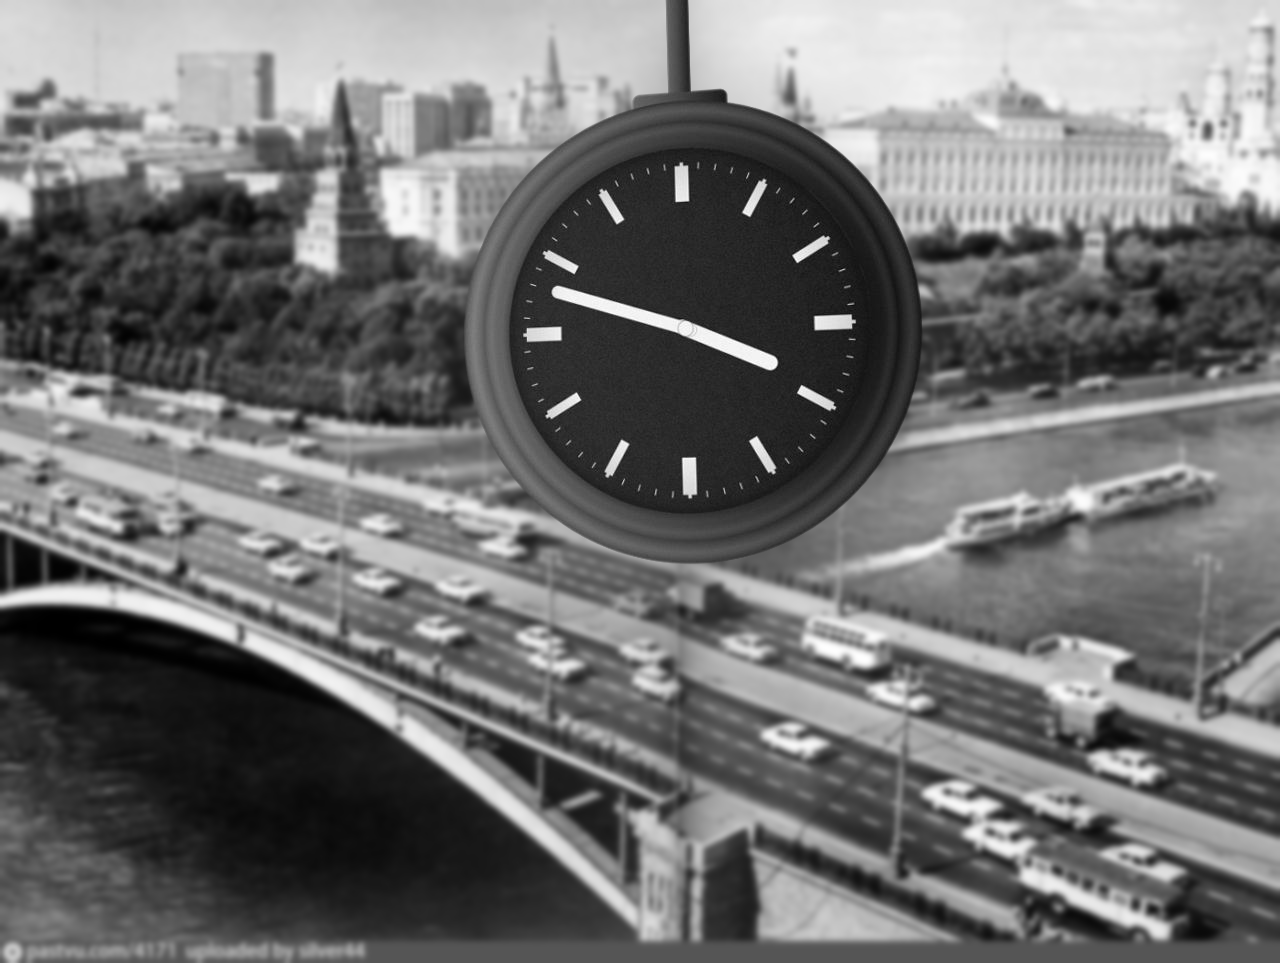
h=3 m=48
